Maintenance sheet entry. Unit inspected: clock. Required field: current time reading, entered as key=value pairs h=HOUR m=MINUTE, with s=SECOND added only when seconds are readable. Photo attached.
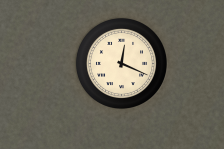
h=12 m=19
